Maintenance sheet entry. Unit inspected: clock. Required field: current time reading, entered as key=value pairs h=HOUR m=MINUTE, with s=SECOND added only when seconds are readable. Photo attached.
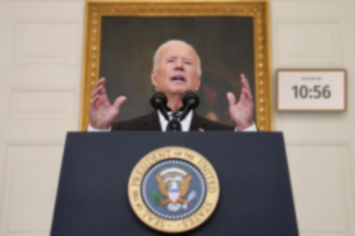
h=10 m=56
